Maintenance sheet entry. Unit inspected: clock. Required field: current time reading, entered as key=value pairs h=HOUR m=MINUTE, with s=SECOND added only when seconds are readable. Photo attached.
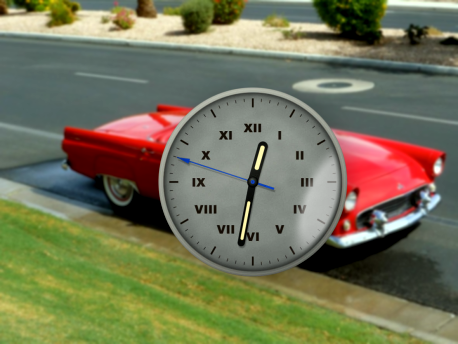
h=12 m=31 s=48
